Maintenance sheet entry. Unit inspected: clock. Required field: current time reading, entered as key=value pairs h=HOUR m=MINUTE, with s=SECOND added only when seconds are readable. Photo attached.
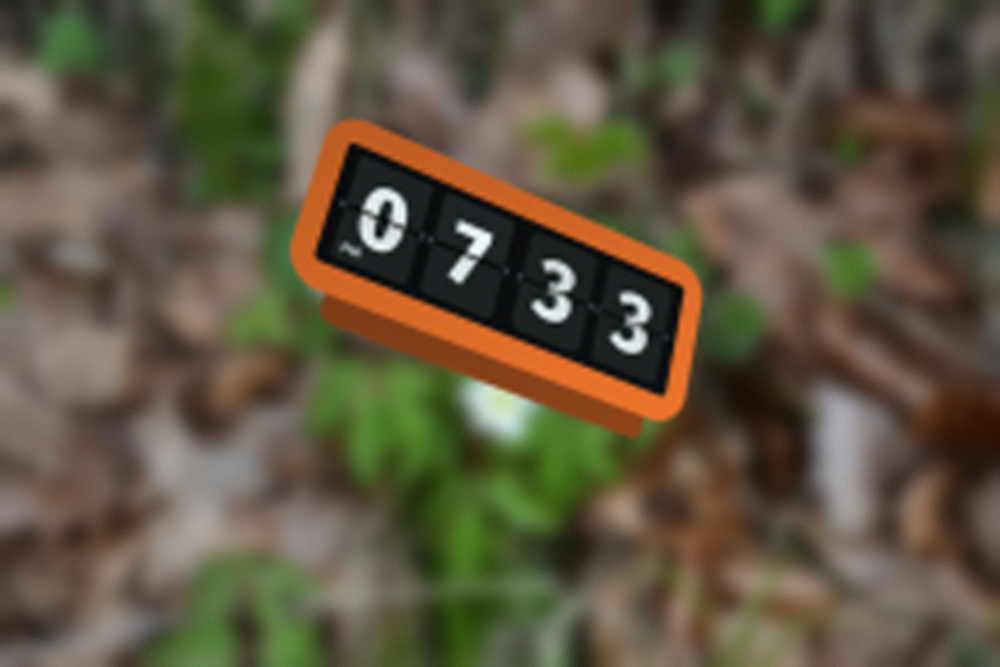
h=7 m=33
